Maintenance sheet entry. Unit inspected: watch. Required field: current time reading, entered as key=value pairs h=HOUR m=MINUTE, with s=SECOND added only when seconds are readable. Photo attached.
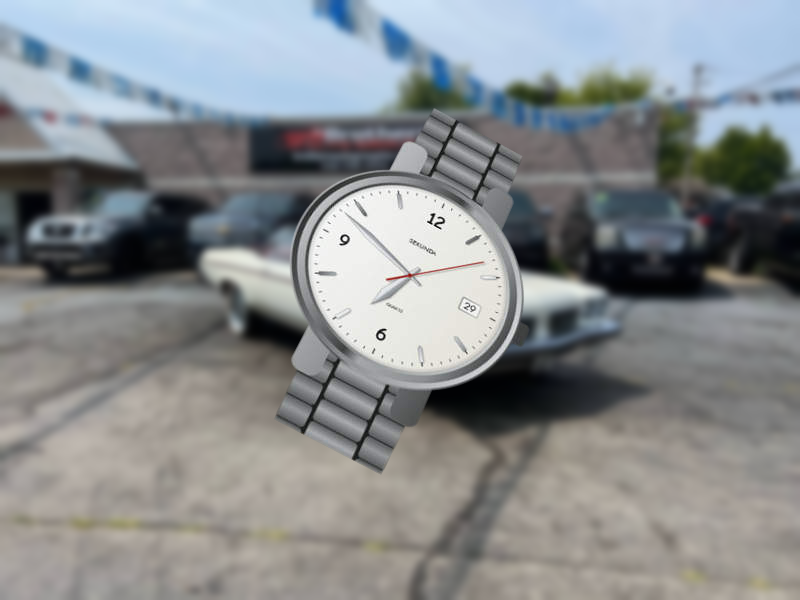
h=6 m=48 s=8
